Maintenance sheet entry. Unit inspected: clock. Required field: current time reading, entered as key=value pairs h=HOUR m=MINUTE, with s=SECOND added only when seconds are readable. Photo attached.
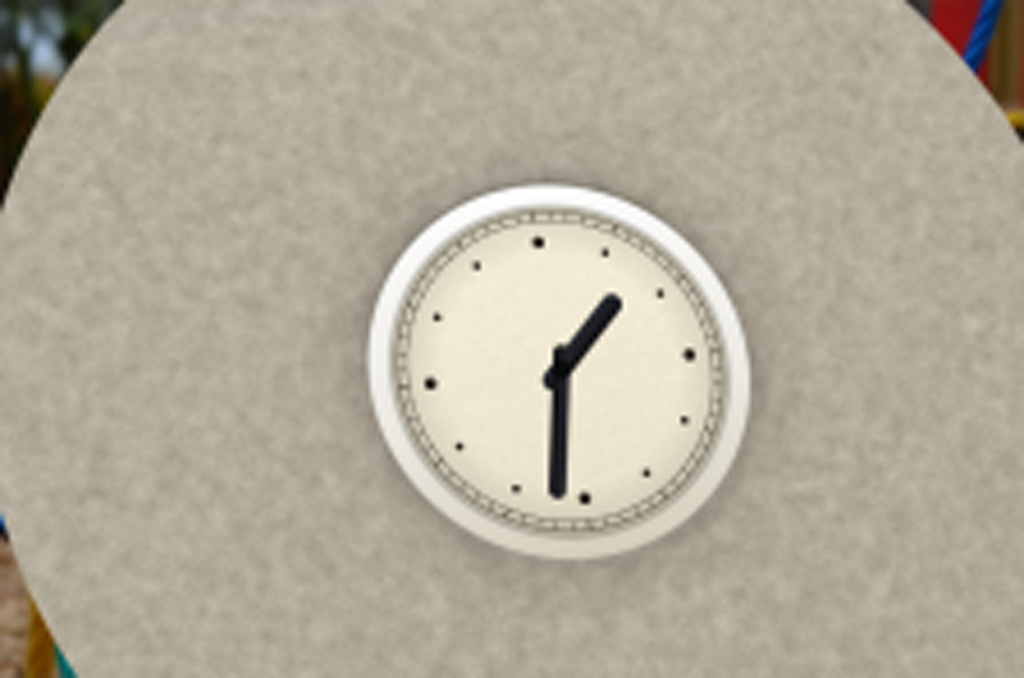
h=1 m=32
